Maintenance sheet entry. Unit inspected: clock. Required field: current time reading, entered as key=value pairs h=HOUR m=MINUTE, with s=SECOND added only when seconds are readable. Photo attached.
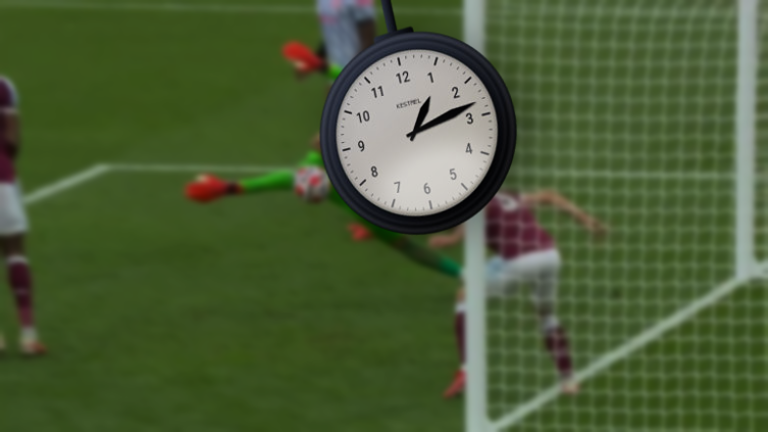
h=1 m=13
